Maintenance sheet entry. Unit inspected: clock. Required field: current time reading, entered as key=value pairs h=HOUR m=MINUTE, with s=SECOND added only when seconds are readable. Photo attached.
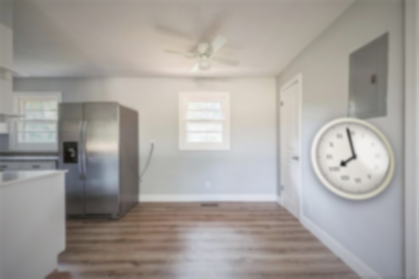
h=7 m=59
